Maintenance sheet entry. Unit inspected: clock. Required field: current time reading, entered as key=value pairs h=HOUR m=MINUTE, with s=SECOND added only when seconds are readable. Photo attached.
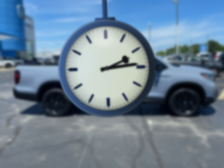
h=2 m=14
